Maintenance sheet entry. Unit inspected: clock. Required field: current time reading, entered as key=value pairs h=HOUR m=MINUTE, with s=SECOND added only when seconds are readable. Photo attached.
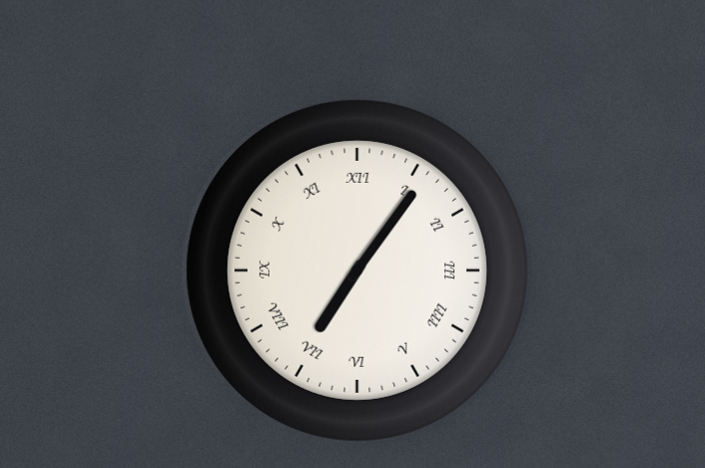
h=7 m=6
